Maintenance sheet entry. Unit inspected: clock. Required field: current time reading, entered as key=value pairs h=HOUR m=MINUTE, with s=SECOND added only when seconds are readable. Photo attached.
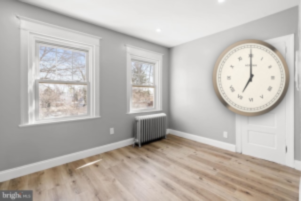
h=7 m=0
